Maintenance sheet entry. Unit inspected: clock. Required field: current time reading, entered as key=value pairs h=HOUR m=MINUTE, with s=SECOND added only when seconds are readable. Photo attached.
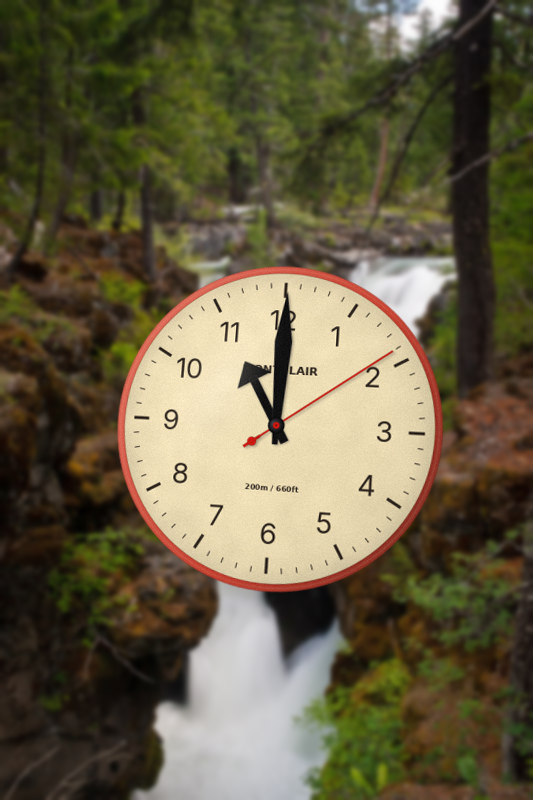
h=11 m=0 s=9
